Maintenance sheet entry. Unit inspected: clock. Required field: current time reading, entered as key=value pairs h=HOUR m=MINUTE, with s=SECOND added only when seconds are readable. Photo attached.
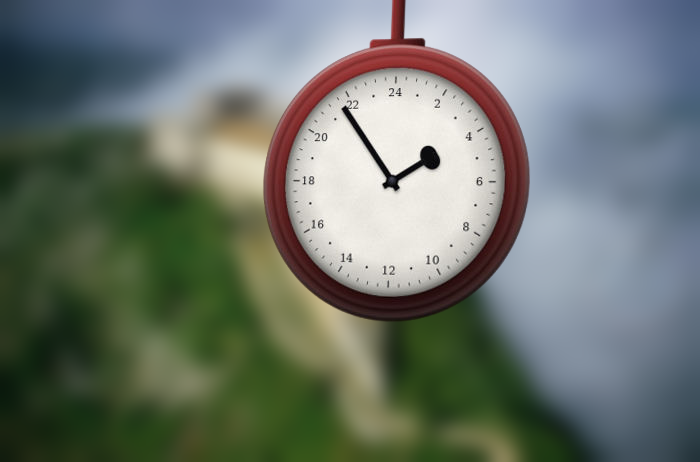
h=3 m=54
